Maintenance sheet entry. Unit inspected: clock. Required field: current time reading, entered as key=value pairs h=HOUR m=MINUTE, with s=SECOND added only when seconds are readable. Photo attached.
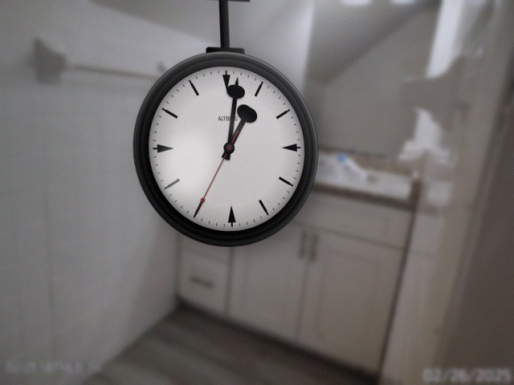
h=1 m=1 s=35
